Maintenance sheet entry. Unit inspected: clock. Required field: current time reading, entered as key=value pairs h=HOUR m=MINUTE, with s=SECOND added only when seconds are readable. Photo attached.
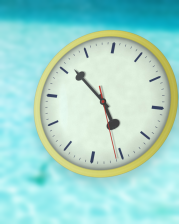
h=4 m=51 s=26
